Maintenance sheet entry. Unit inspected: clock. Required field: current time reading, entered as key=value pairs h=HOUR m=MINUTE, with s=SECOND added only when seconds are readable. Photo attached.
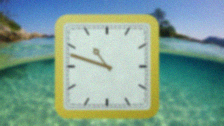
h=10 m=48
